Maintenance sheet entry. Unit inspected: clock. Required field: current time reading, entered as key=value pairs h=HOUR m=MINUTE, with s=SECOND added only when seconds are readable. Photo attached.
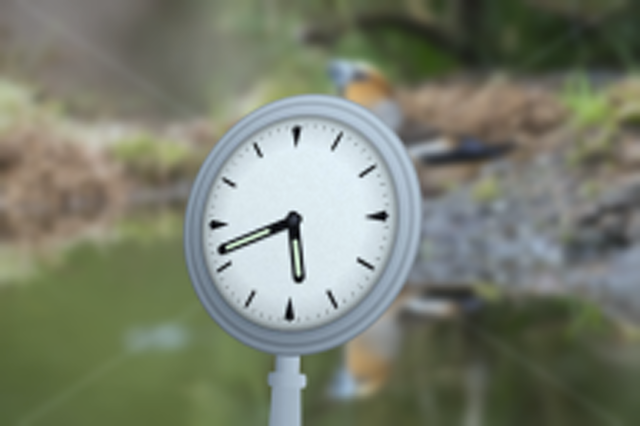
h=5 m=42
